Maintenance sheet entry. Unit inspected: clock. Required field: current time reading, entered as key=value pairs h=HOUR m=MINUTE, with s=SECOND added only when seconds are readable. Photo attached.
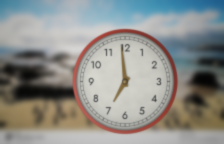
h=6 m=59
